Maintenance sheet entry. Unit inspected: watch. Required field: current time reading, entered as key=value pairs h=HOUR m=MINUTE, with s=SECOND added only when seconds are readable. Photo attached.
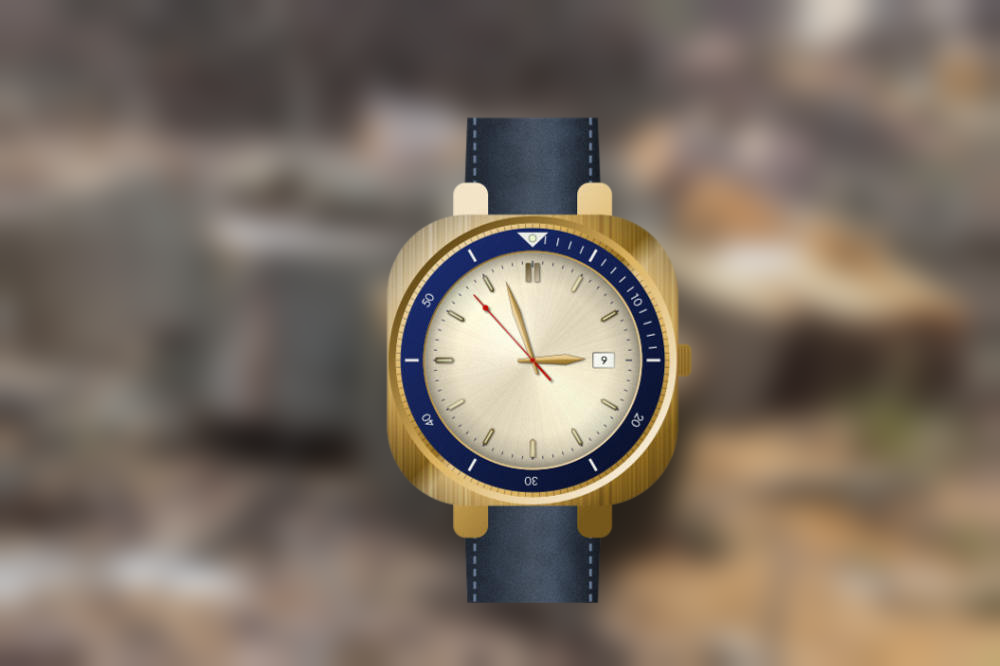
h=2 m=56 s=53
